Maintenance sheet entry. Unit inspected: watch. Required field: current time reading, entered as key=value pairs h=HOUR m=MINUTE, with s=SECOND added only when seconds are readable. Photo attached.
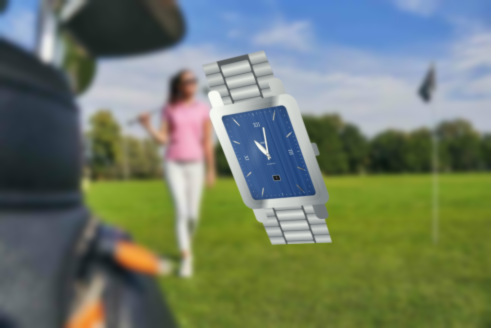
h=11 m=2
